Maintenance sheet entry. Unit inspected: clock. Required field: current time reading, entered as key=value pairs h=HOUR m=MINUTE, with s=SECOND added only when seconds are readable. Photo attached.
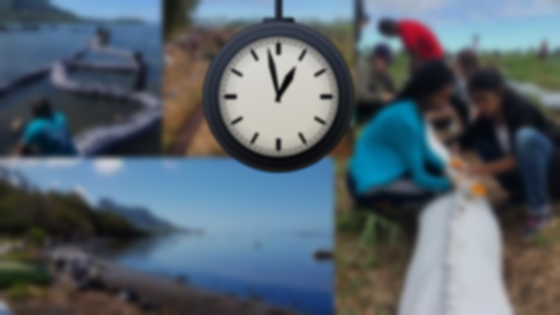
h=12 m=58
